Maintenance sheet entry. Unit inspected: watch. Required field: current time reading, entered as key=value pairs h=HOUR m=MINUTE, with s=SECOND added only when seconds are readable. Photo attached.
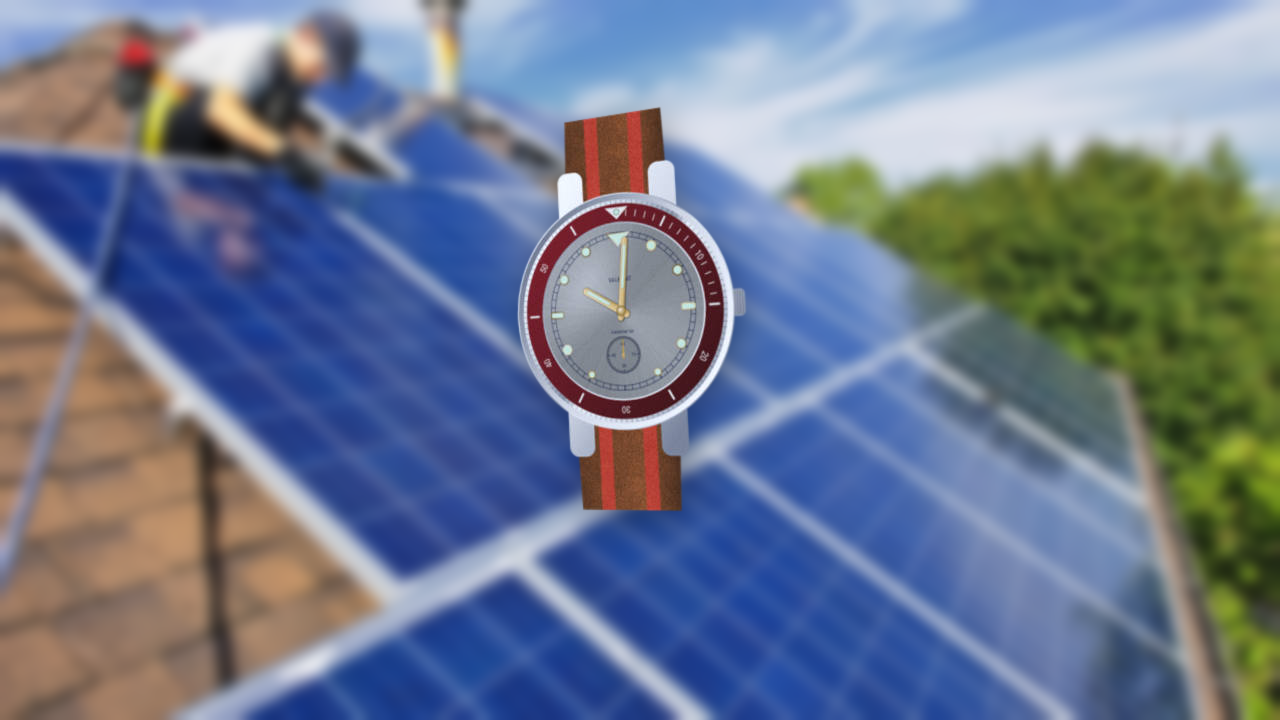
h=10 m=1
